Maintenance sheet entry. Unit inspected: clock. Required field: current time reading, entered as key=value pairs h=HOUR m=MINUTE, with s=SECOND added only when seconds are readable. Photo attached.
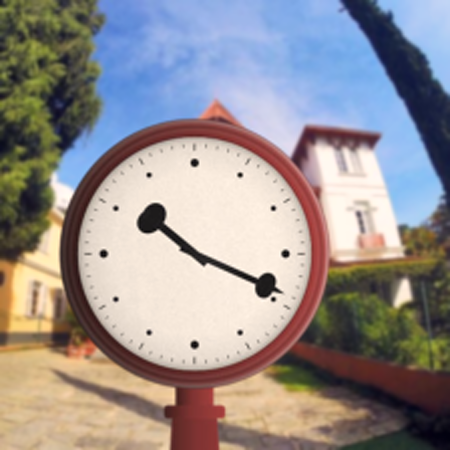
h=10 m=19
